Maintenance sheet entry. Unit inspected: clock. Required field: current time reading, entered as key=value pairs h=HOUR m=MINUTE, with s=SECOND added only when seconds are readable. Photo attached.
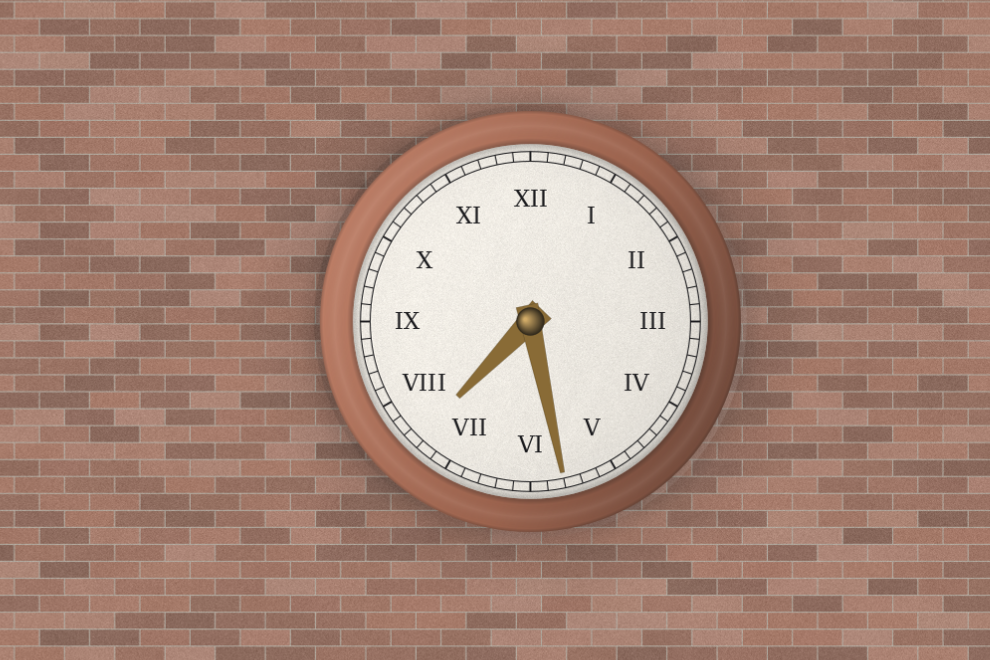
h=7 m=28
